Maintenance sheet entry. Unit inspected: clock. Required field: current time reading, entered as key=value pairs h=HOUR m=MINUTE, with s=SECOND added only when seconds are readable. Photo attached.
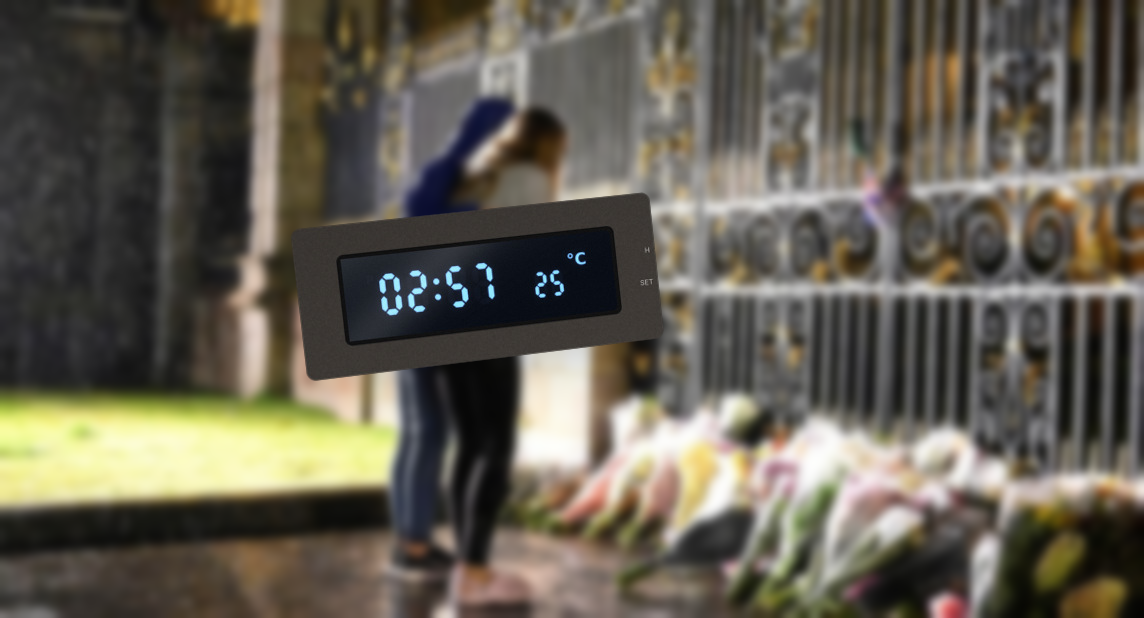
h=2 m=57
